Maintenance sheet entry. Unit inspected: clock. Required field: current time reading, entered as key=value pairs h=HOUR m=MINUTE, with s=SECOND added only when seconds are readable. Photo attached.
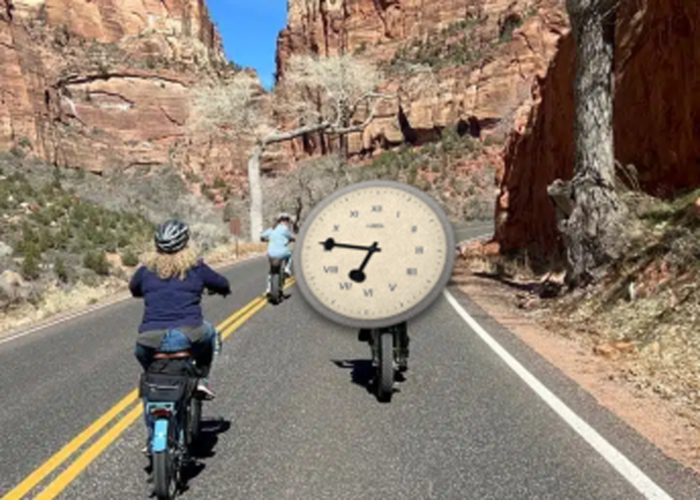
h=6 m=46
